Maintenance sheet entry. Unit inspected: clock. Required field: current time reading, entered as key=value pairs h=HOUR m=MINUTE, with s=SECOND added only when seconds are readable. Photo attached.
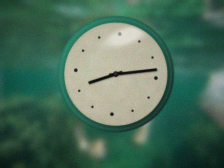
h=8 m=13
